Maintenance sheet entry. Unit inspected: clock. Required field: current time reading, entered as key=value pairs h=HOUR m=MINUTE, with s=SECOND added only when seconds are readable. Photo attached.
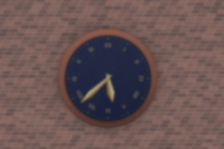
h=5 m=38
